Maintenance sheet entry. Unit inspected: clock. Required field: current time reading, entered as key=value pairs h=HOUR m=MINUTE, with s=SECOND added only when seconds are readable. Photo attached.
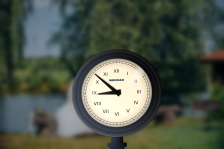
h=8 m=52
